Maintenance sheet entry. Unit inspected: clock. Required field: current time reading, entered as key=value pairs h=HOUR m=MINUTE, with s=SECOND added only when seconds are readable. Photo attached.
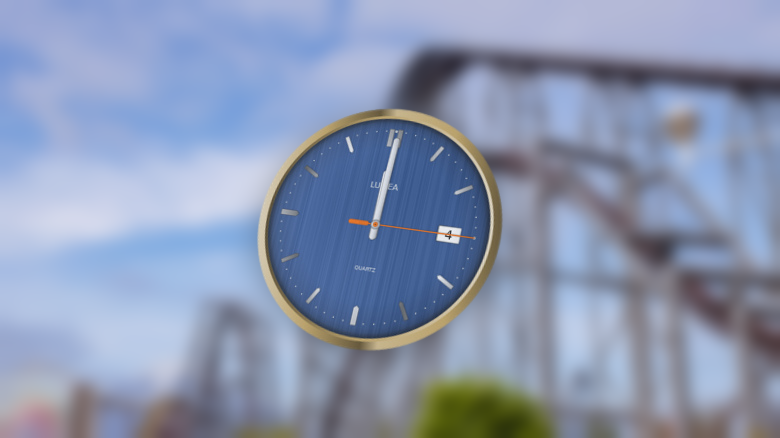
h=12 m=0 s=15
